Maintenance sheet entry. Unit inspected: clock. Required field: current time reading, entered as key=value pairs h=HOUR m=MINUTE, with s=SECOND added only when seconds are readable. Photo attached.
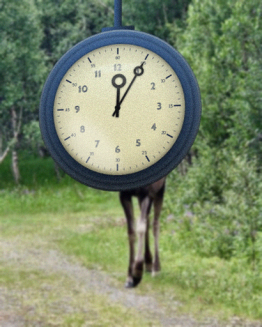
h=12 m=5
